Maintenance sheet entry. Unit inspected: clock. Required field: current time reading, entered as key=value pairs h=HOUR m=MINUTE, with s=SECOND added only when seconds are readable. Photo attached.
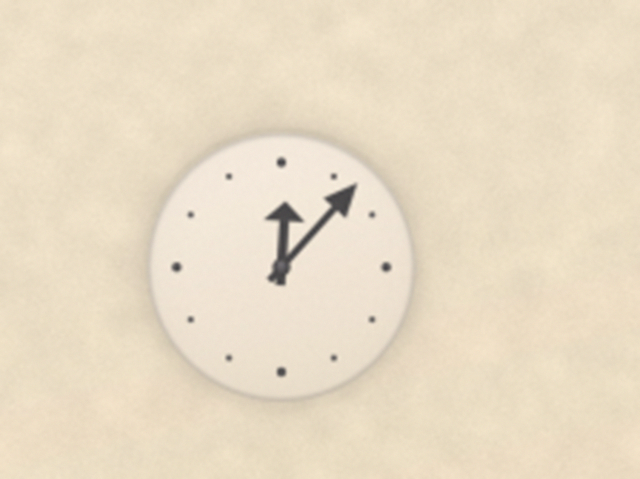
h=12 m=7
